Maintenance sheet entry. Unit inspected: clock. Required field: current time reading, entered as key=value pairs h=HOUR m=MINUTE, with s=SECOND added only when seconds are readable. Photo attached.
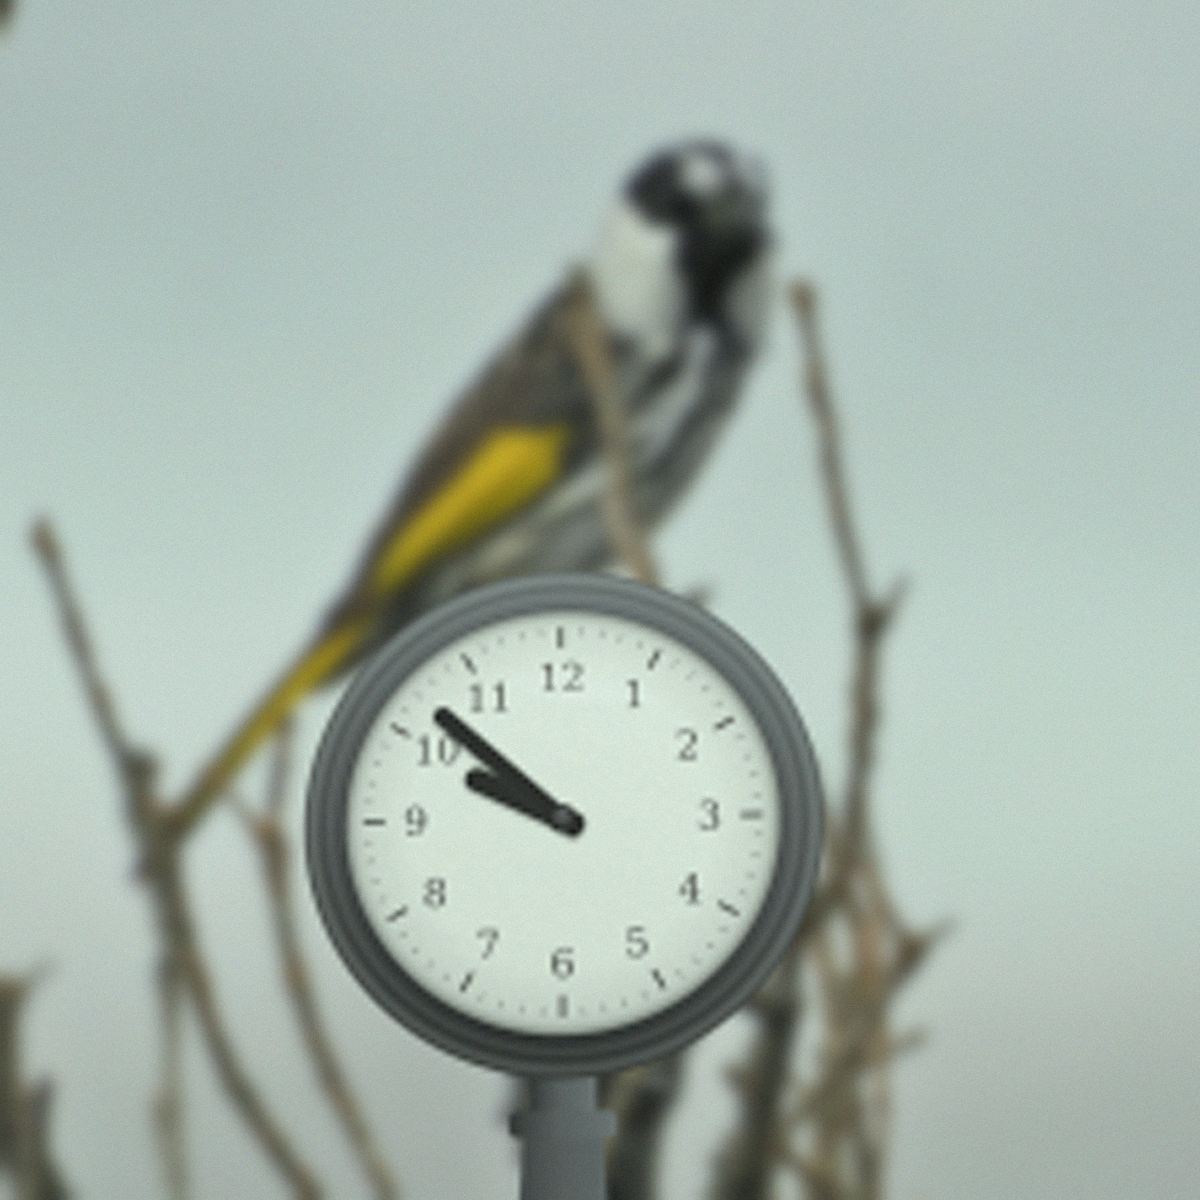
h=9 m=52
